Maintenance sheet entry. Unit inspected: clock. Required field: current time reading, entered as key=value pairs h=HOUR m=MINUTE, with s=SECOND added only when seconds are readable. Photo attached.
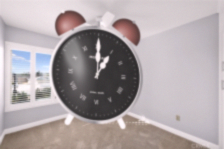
h=1 m=0
